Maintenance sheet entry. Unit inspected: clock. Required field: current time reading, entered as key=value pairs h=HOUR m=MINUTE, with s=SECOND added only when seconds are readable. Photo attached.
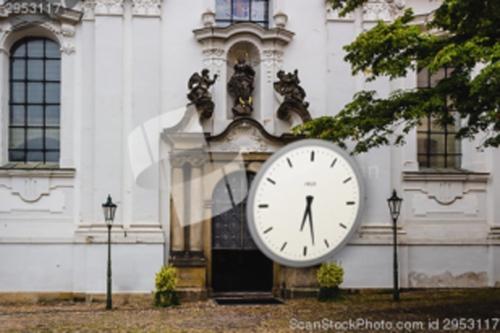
h=6 m=28
